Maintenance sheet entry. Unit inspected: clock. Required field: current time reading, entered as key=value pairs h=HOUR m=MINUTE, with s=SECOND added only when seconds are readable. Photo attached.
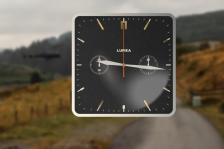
h=9 m=16
